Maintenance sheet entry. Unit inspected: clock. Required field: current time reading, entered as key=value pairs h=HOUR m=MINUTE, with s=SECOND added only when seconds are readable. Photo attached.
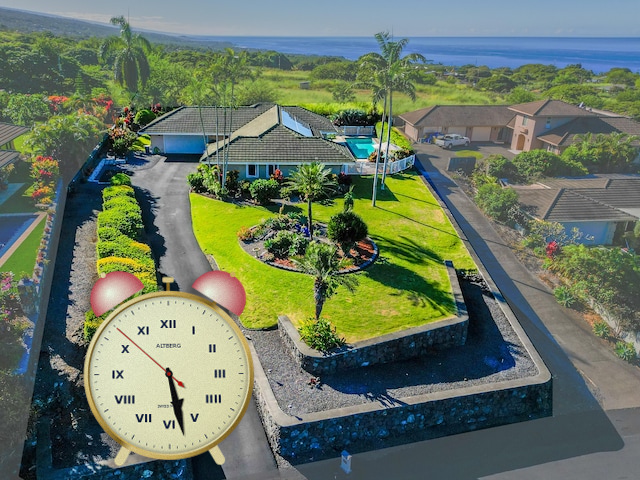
h=5 m=27 s=52
